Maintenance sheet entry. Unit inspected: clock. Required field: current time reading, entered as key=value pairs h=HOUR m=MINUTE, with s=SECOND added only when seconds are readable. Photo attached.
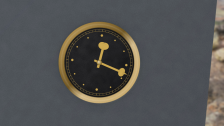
h=12 m=18
